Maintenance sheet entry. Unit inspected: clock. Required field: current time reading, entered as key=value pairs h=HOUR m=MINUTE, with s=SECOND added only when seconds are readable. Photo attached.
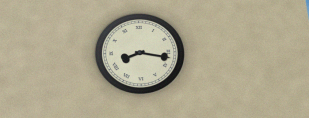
h=8 m=17
